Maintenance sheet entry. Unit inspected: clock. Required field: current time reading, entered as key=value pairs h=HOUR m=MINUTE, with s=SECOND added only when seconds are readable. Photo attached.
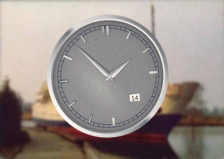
h=1 m=53
